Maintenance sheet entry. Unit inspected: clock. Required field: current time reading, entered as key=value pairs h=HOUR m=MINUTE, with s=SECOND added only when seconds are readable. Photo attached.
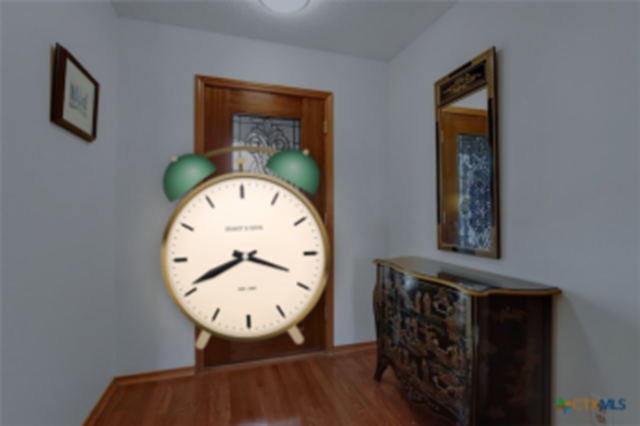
h=3 m=41
